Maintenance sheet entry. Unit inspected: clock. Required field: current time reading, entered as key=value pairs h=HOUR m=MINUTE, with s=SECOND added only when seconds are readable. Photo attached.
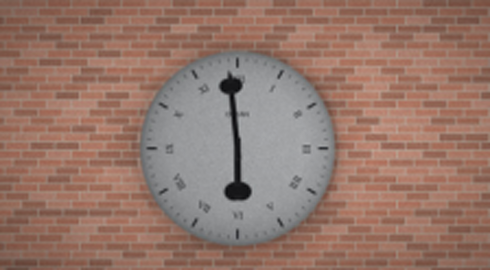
h=5 m=59
